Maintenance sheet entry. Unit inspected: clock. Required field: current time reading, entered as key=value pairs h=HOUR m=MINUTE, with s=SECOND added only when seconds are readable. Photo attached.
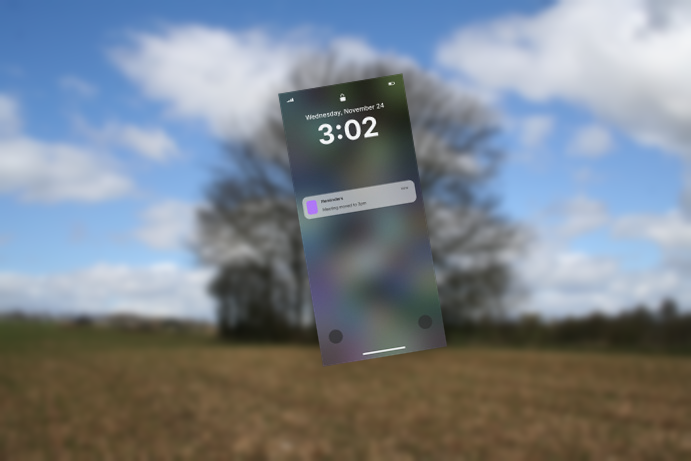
h=3 m=2
